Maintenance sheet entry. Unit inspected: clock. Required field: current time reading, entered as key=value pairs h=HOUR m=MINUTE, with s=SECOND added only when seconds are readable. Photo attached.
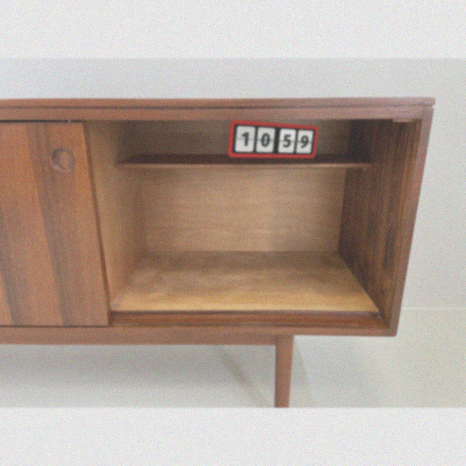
h=10 m=59
